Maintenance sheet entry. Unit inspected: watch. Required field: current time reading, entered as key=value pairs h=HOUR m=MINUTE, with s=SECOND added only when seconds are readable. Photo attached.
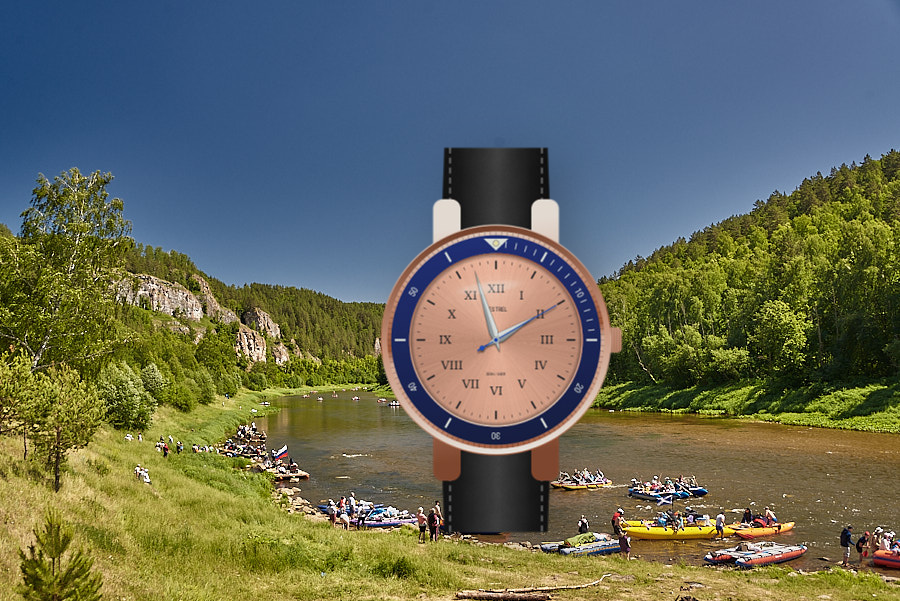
h=1 m=57 s=10
